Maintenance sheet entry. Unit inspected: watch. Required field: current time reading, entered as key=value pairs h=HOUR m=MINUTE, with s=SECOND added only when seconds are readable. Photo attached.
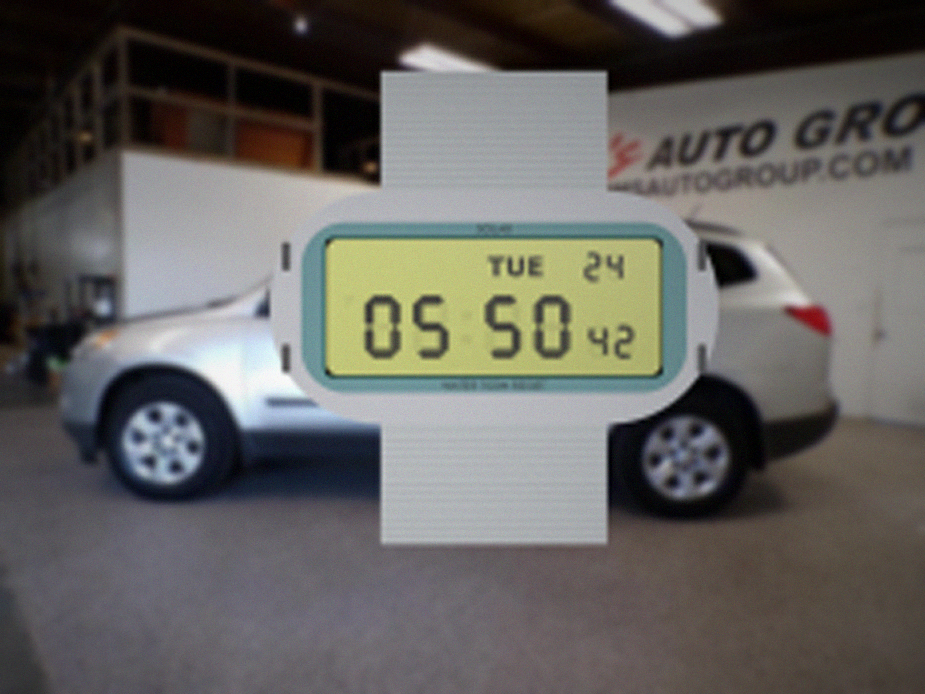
h=5 m=50 s=42
